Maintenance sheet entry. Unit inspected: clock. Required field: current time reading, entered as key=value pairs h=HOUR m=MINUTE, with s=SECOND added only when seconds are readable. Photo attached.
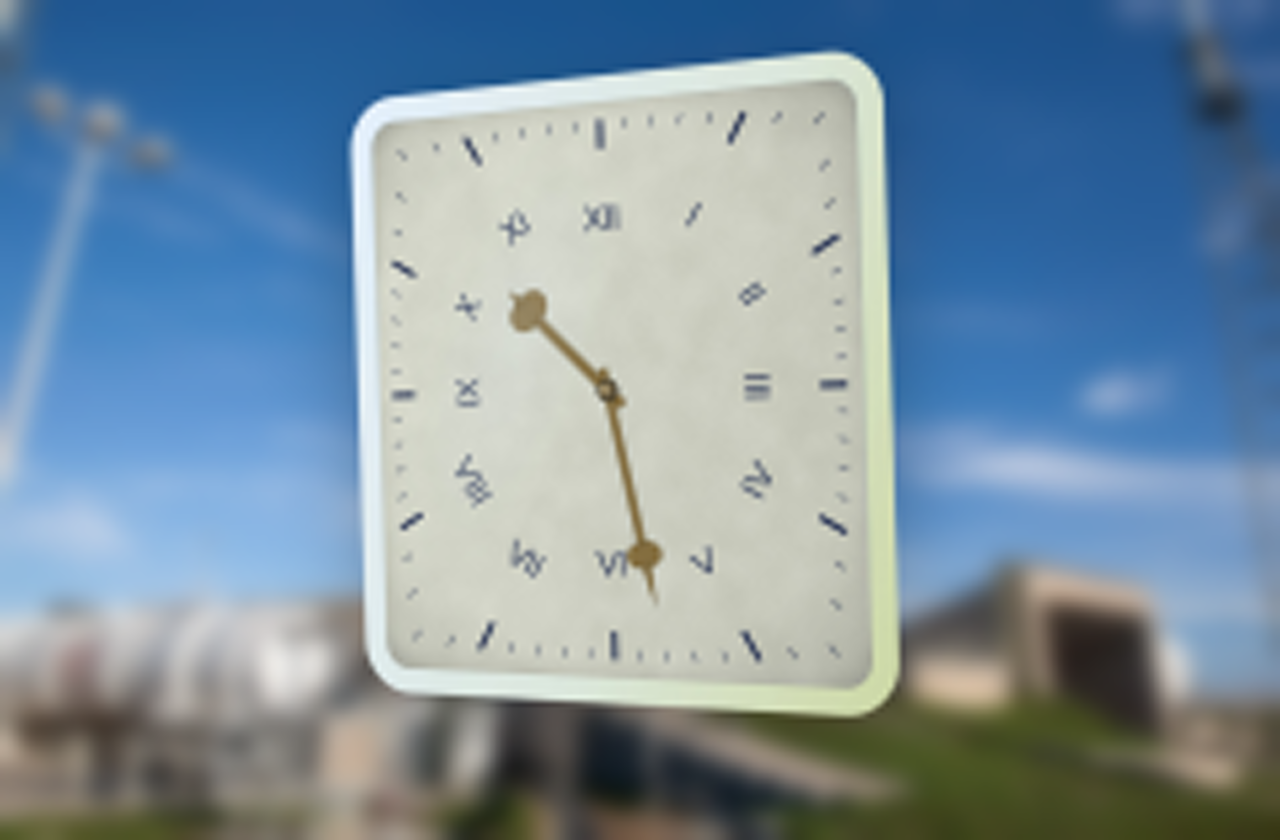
h=10 m=28
